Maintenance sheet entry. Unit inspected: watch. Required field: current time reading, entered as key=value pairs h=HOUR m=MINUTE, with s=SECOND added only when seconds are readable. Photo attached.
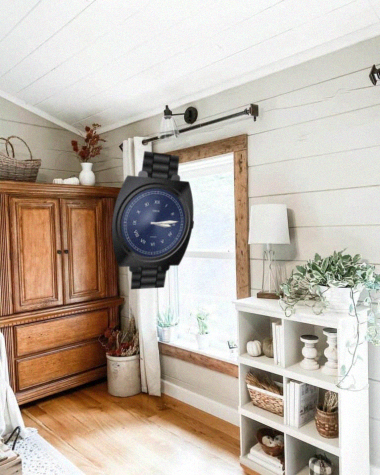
h=3 m=14
